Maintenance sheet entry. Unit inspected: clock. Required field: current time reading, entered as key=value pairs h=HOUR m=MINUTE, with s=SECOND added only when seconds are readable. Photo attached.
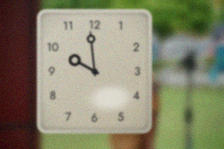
h=9 m=59
